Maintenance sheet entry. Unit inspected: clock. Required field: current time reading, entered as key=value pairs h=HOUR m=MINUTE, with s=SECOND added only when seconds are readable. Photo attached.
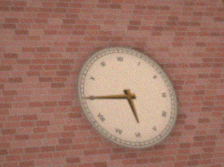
h=5 m=45
